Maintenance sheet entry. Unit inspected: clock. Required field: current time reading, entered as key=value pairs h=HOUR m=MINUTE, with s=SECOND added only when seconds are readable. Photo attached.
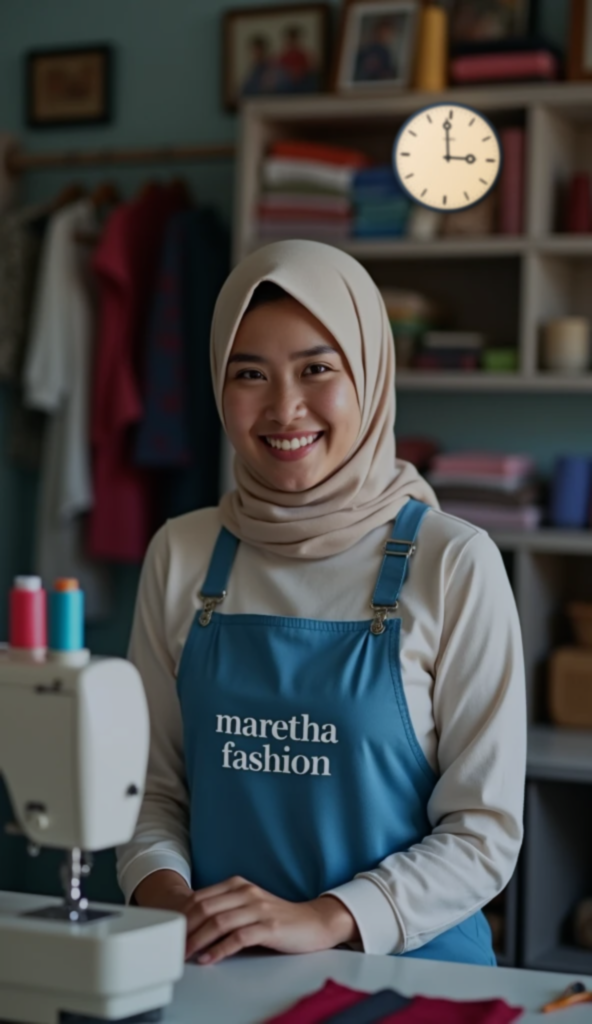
h=2 m=59
